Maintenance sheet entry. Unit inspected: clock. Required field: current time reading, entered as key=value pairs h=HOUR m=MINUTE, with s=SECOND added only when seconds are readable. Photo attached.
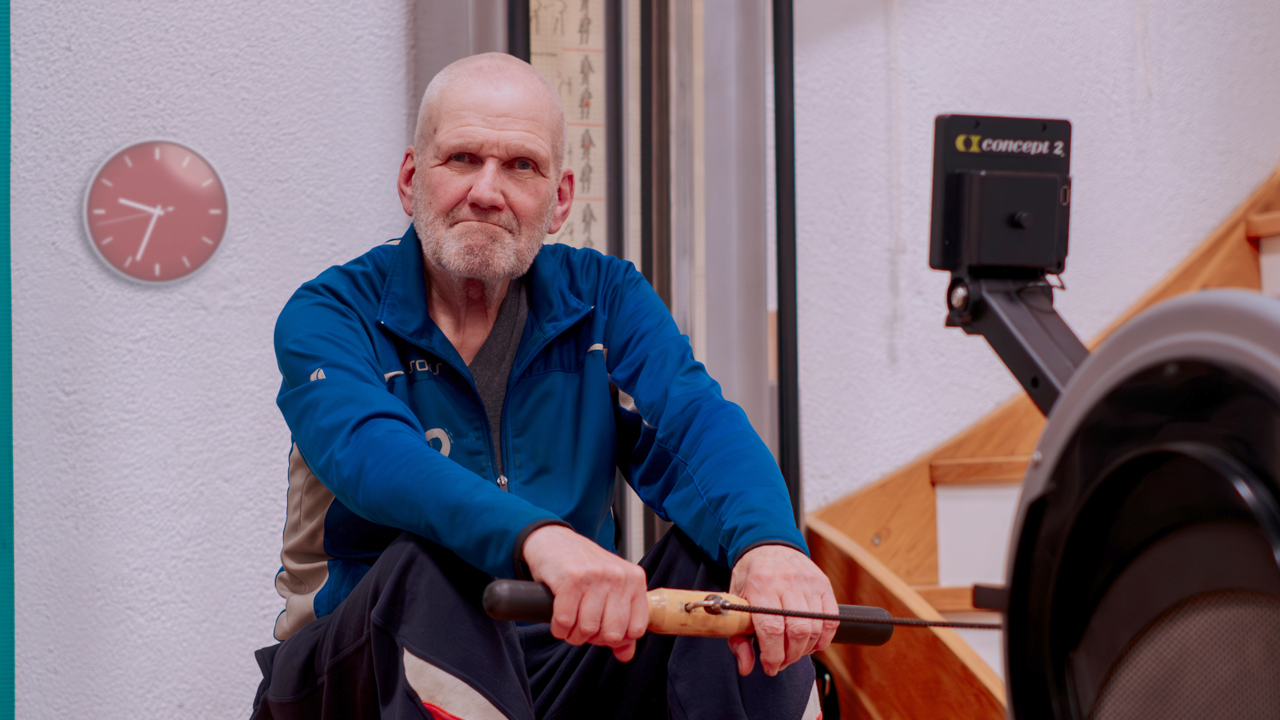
h=9 m=33 s=43
